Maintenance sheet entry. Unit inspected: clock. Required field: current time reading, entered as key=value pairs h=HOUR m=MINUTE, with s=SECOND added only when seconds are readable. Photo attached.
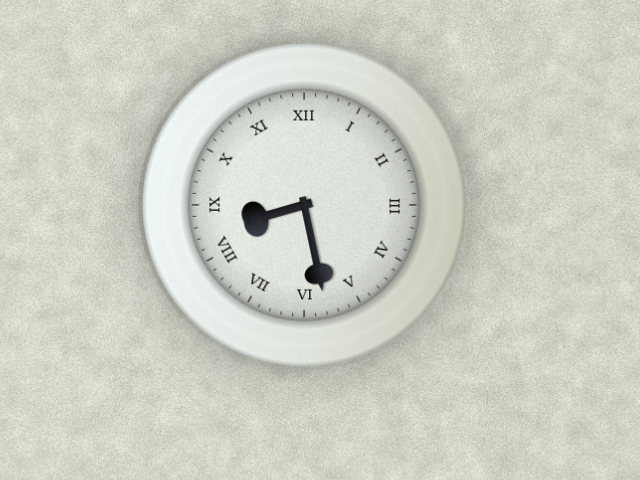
h=8 m=28
